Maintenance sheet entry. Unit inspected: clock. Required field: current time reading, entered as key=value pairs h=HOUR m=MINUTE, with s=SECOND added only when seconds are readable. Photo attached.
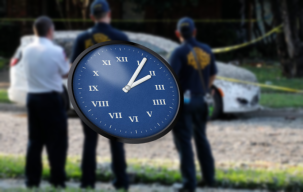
h=2 m=6
